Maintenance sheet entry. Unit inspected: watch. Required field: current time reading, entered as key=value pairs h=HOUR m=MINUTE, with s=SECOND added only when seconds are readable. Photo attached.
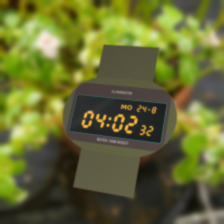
h=4 m=2 s=32
